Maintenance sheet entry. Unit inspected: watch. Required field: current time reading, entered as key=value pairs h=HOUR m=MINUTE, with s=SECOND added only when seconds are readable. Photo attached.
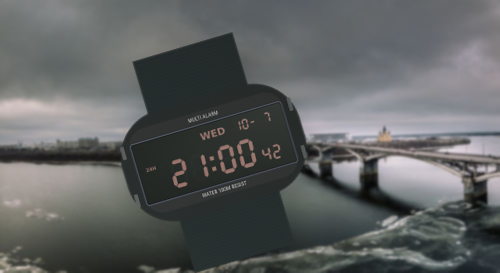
h=21 m=0 s=42
